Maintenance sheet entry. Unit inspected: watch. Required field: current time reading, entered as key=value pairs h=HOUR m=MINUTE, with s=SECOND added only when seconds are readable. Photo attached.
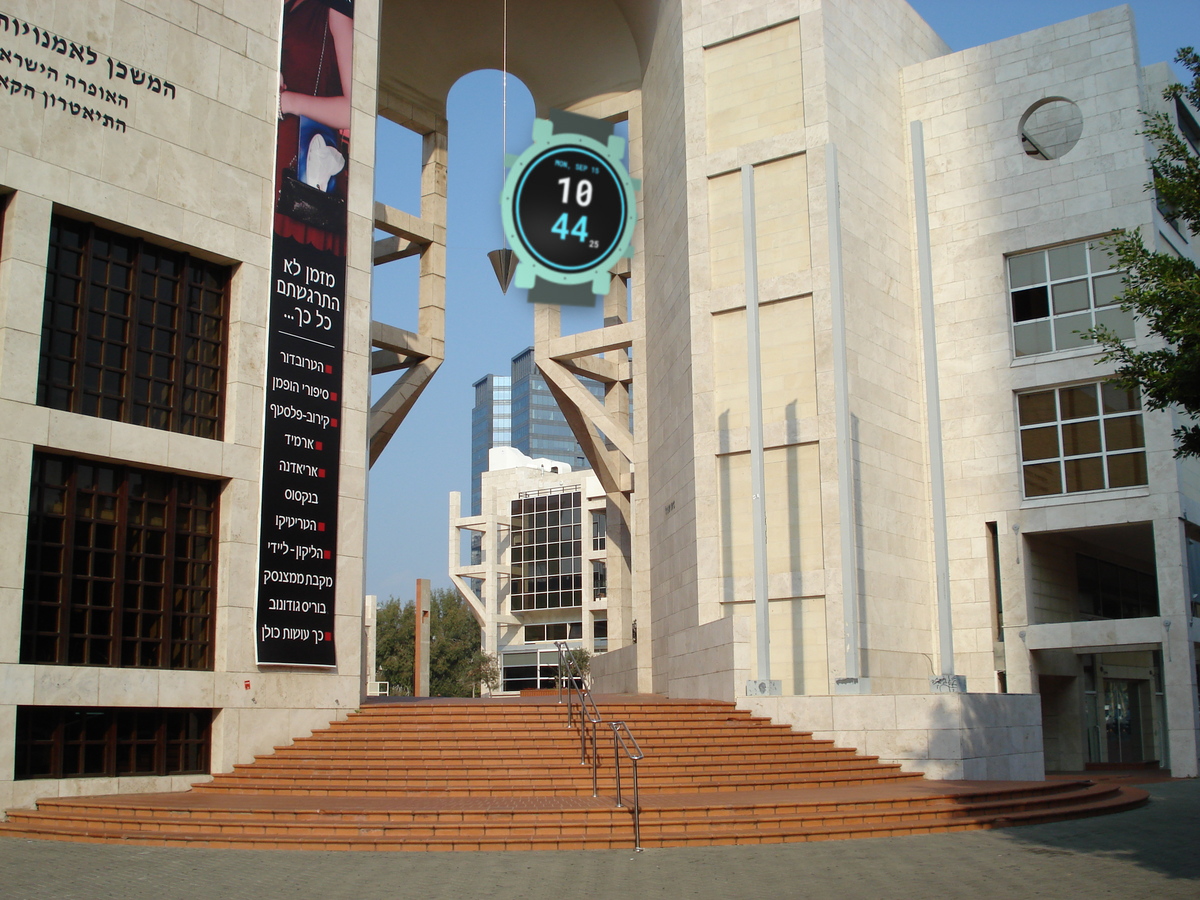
h=10 m=44
